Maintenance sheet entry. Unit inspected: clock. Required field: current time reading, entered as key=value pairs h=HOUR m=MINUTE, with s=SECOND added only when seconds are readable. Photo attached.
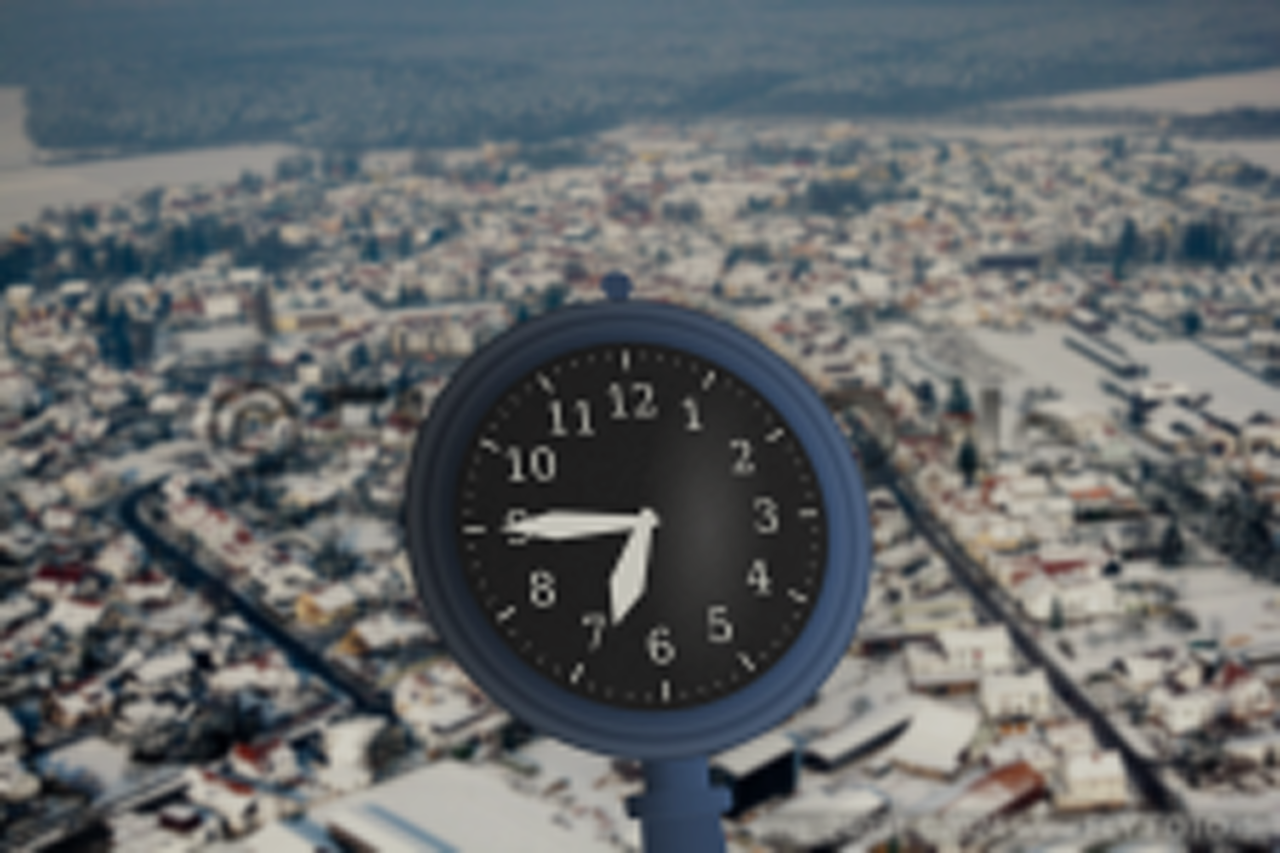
h=6 m=45
